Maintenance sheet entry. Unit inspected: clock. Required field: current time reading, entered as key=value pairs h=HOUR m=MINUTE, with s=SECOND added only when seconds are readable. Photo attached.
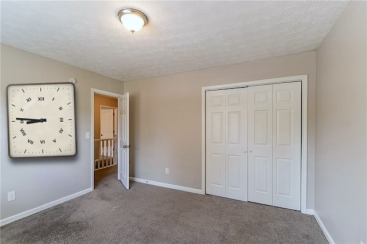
h=8 m=46
